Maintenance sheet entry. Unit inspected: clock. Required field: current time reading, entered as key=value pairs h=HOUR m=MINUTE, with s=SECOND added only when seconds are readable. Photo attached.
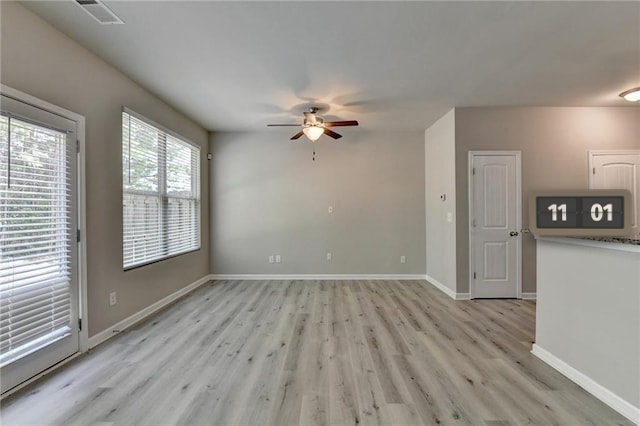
h=11 m=1
